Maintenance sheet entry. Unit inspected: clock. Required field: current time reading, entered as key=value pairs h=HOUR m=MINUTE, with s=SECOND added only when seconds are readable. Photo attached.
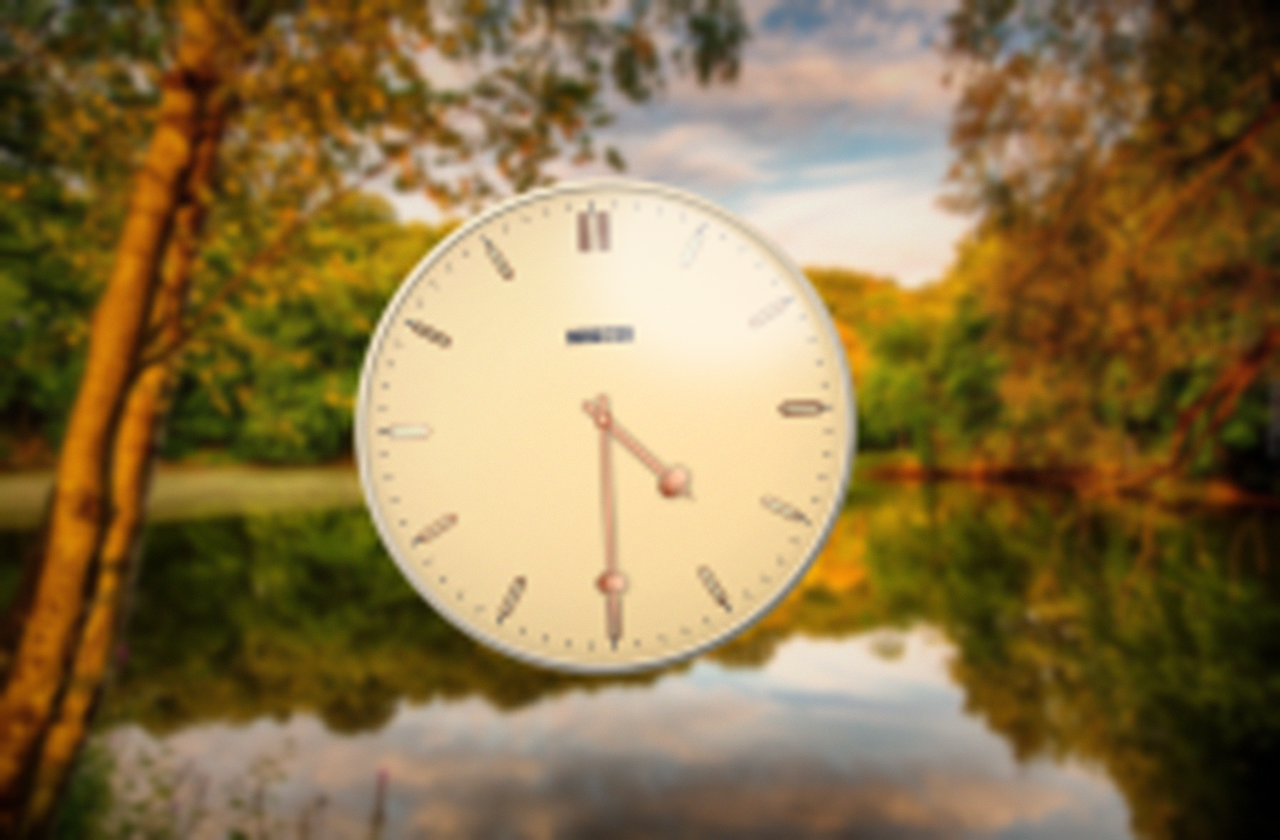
h=4 m=30
